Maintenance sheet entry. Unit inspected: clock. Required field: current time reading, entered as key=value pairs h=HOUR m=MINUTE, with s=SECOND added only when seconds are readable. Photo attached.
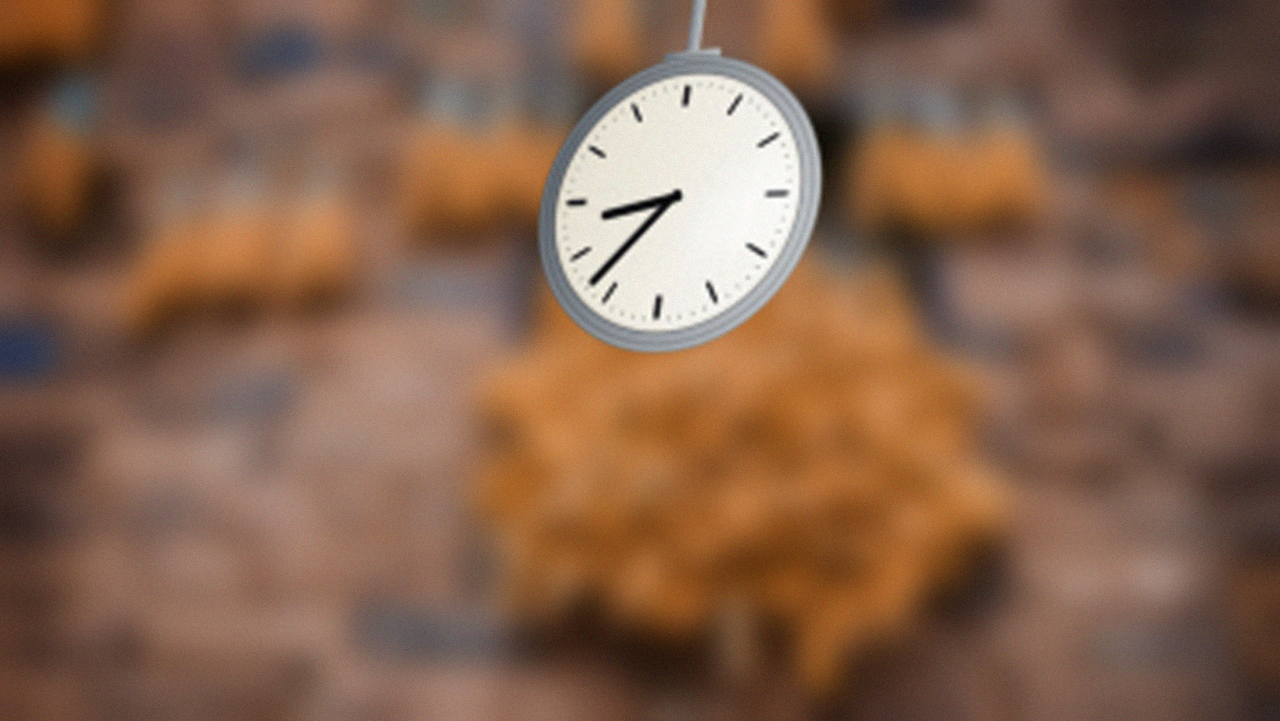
h=8 m=37
